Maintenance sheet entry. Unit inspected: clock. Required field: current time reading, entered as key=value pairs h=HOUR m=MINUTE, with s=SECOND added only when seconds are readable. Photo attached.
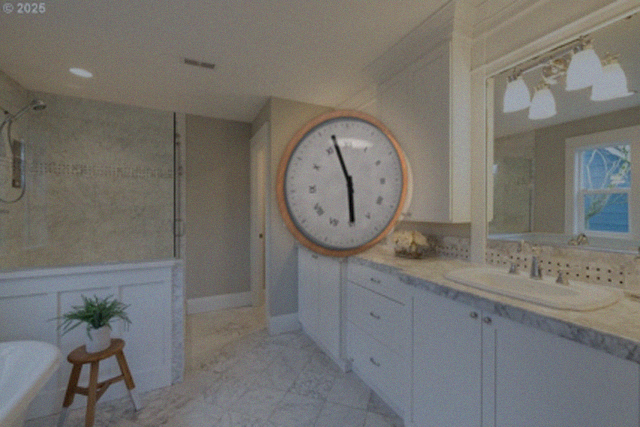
h=5 m=57
